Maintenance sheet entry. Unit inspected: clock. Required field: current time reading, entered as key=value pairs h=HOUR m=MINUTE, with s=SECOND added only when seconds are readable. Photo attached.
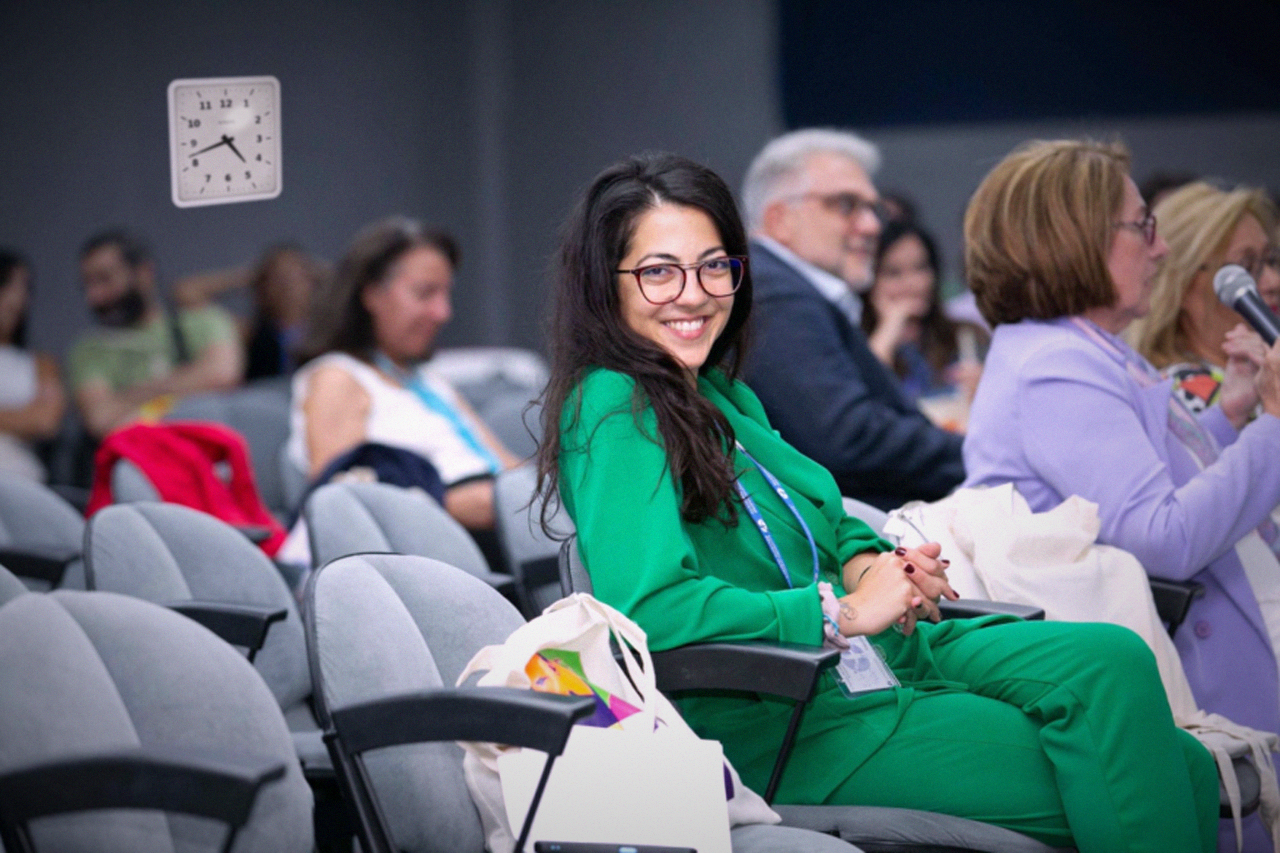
h=4 m=42
